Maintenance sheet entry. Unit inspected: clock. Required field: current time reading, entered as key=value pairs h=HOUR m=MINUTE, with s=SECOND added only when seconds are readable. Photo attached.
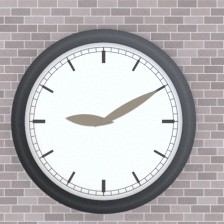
h=9 m=10
